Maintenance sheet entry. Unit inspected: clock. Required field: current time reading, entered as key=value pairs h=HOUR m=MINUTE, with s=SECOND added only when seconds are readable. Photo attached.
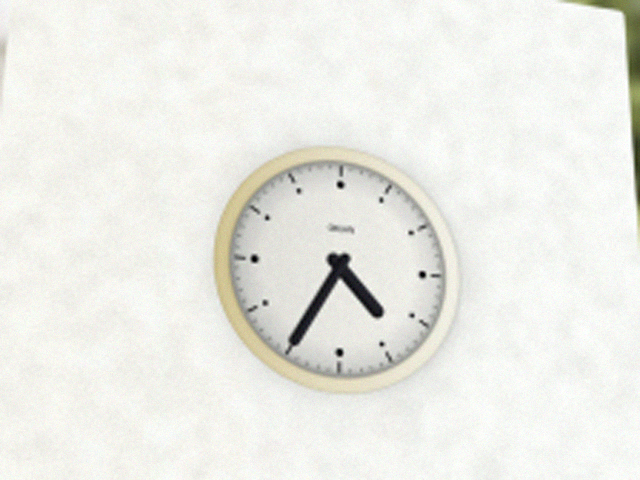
h=4 m=35
